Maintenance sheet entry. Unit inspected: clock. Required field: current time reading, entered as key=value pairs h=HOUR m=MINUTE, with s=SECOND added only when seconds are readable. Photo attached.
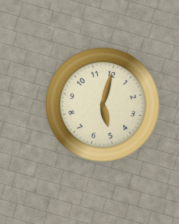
h=5 m=0
